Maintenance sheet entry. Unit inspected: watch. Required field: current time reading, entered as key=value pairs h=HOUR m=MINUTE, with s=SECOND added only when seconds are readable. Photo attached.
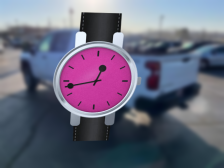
h=12 m=43
